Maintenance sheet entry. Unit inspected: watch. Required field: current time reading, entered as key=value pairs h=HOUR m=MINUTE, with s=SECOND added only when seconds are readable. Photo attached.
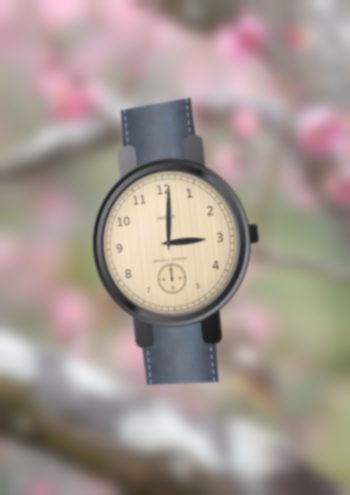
h=3 m=1
